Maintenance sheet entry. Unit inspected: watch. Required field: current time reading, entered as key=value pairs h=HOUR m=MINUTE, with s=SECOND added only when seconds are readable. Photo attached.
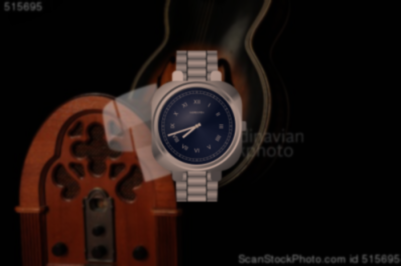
h=7 m=42
